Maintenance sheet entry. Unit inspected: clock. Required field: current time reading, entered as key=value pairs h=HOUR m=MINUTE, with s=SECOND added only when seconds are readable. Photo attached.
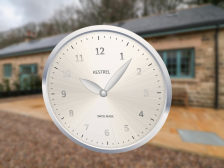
h=10 m=7
